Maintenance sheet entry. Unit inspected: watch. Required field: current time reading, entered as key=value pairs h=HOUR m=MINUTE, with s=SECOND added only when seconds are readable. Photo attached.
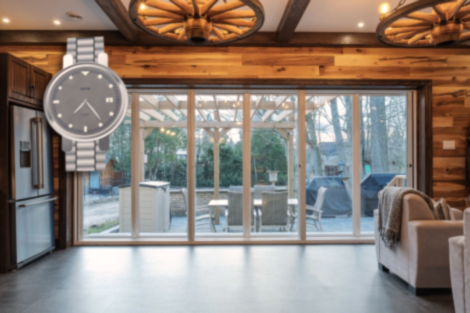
h=7 m=24
